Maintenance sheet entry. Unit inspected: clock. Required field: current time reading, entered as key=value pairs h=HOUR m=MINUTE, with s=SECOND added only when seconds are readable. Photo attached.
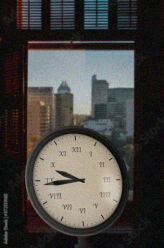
h=9 m=44
